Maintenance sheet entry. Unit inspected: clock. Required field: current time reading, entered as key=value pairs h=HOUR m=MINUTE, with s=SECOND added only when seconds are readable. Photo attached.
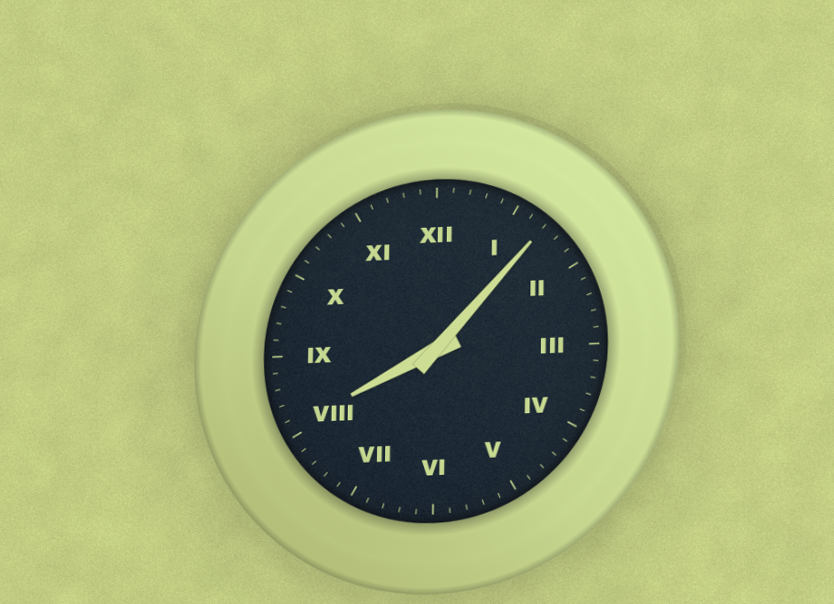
h=8 m=7
